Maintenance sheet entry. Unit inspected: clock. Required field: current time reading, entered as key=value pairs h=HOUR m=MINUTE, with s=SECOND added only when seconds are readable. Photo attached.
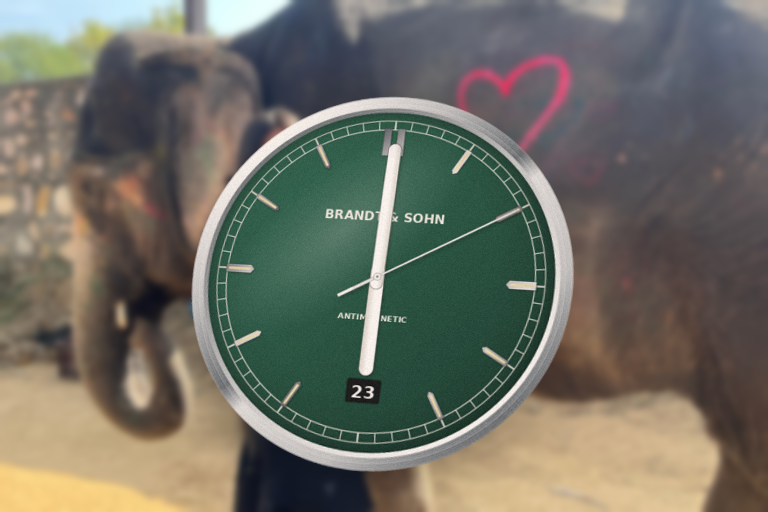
h=6 m=0 s=10
